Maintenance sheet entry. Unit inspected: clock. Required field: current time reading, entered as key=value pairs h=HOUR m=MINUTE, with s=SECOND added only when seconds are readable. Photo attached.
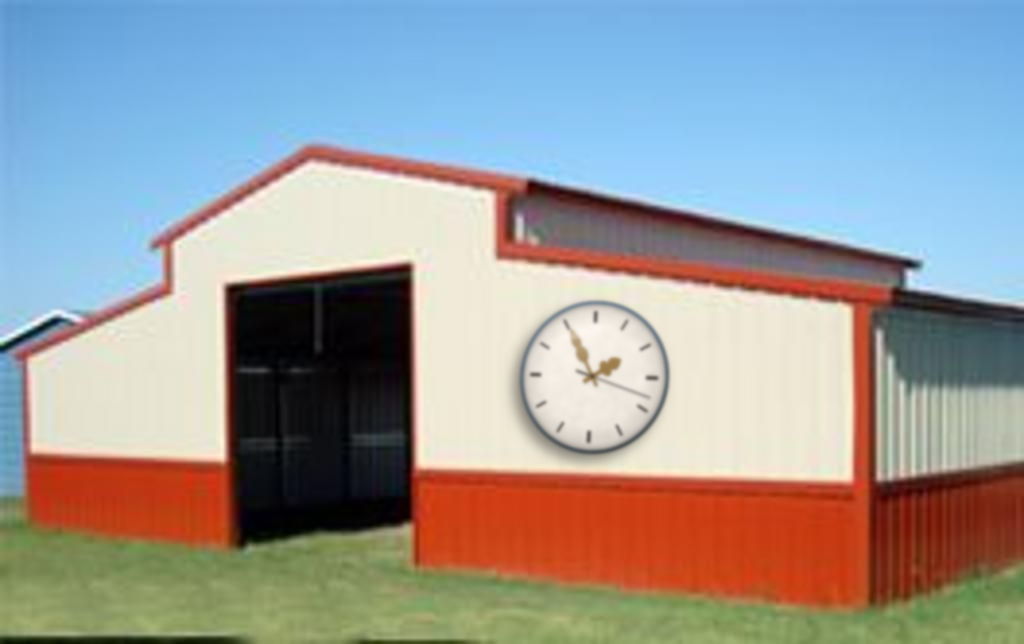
h=1 m=55 s=18
